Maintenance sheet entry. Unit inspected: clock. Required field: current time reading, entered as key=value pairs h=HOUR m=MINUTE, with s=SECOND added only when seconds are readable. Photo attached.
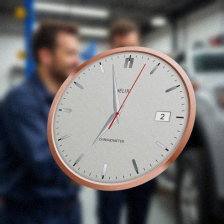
h=6 m=57 s=3
